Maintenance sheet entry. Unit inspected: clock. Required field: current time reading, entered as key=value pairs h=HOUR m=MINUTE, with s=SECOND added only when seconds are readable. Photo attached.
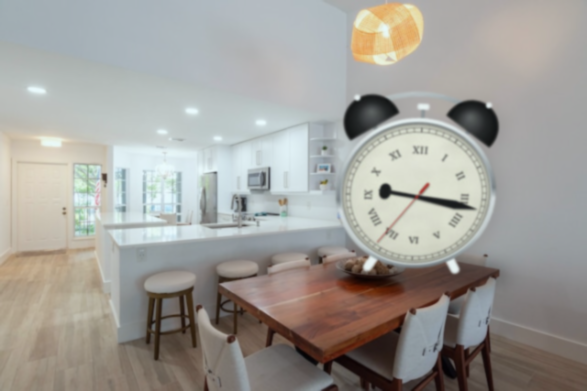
h=9 m=16 s=36
